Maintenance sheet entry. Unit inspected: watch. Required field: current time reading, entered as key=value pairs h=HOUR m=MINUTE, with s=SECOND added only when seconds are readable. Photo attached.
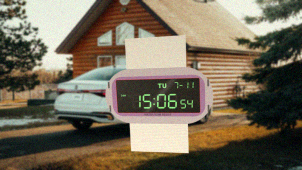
h=15 m=6 s=54
